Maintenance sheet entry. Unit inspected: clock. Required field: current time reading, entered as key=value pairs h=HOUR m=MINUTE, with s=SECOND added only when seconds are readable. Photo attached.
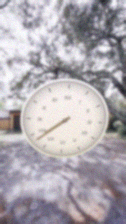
h=7 m=38
